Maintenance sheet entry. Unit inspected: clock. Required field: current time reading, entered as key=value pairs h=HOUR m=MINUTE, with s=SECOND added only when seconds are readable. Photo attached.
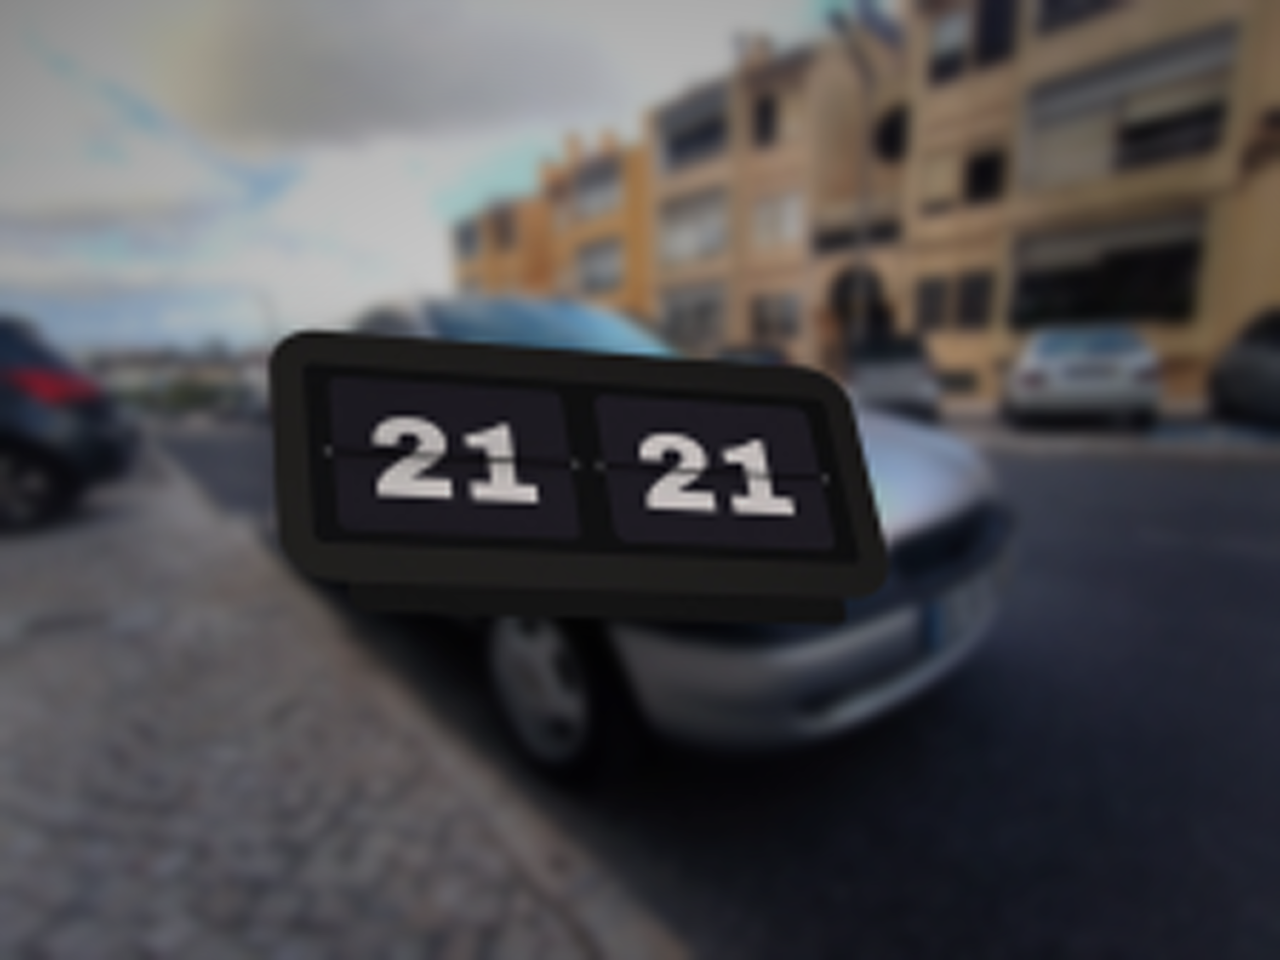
h=21 m=21
